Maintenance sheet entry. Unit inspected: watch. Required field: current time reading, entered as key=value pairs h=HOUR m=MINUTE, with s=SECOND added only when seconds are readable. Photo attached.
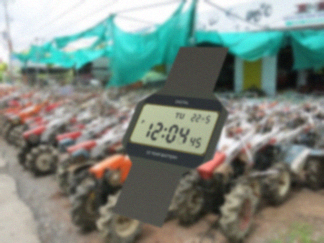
h=12 m=4
